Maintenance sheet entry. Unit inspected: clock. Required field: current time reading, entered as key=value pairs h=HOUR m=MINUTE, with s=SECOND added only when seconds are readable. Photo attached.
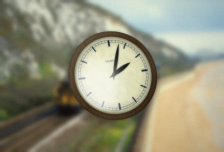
h=2 m=3
